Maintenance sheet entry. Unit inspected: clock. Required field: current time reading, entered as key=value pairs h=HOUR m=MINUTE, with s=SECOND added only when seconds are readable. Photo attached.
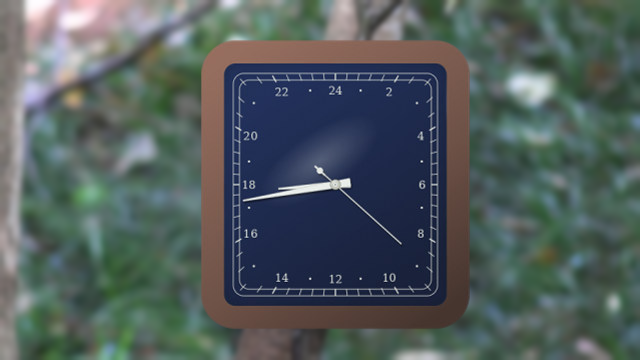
h=17 m=43 s=22
